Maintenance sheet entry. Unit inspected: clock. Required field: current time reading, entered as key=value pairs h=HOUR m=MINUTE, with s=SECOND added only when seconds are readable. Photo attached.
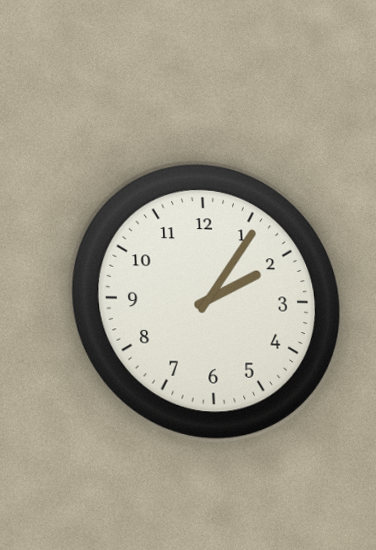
h=2 m=6
